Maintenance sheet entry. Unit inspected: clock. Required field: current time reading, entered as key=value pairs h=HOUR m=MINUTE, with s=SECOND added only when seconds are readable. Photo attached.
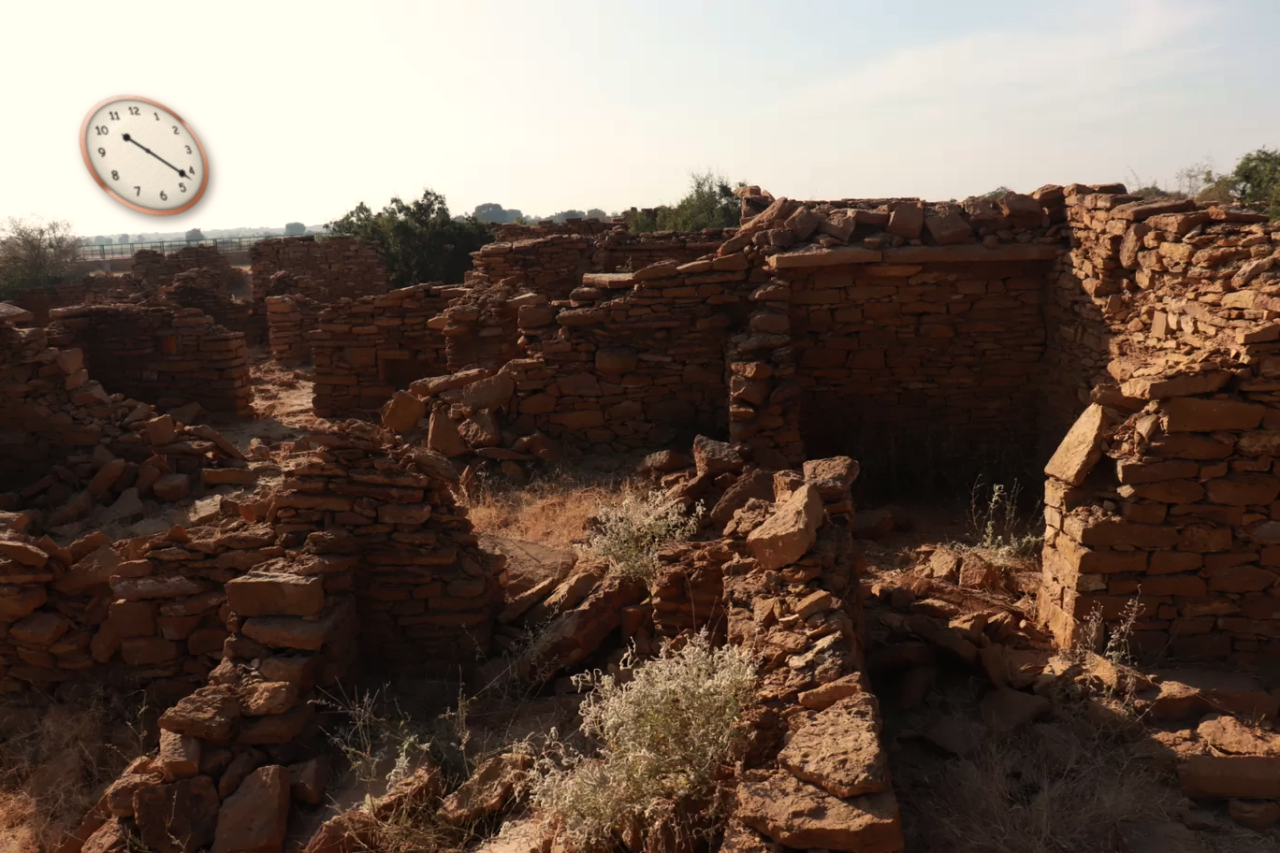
h=10 m=22
